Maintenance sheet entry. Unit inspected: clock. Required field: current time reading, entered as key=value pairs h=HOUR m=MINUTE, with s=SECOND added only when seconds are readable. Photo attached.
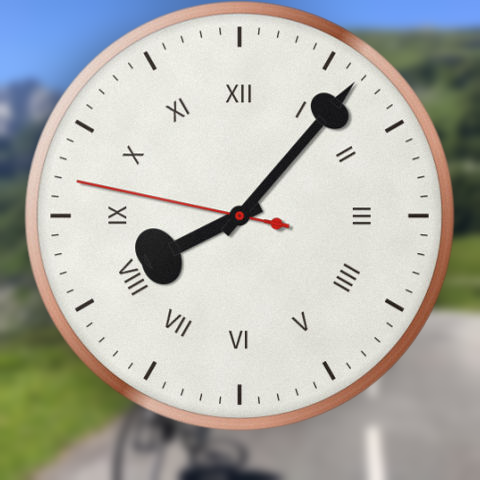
h=8 m=6 s=47
